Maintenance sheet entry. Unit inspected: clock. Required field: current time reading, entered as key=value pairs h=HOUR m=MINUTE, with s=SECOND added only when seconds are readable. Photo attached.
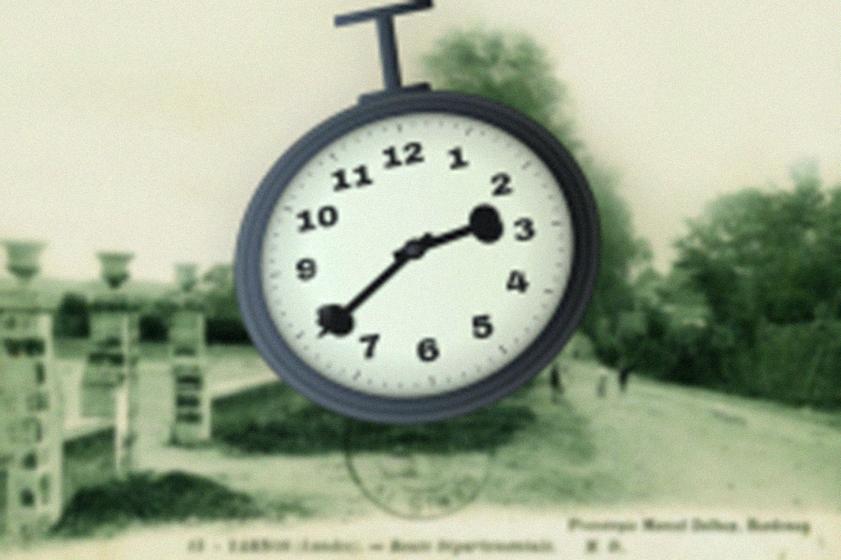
h=2 m=39
